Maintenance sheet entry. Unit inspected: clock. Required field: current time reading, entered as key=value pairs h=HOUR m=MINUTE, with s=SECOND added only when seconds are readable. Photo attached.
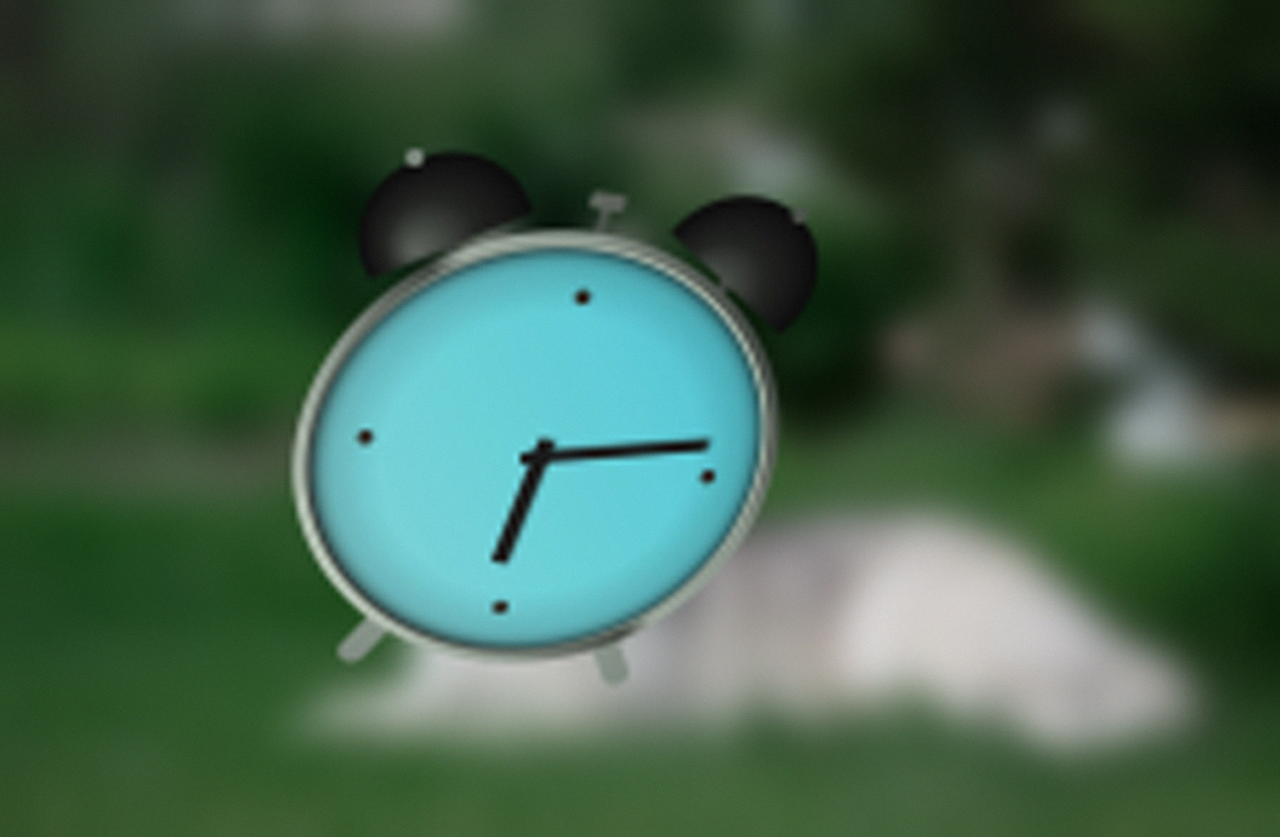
h=6 m=13
